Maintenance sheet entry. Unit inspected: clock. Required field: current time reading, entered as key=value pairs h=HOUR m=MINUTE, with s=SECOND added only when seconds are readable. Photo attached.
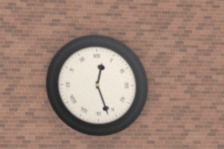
h=12 m=27
